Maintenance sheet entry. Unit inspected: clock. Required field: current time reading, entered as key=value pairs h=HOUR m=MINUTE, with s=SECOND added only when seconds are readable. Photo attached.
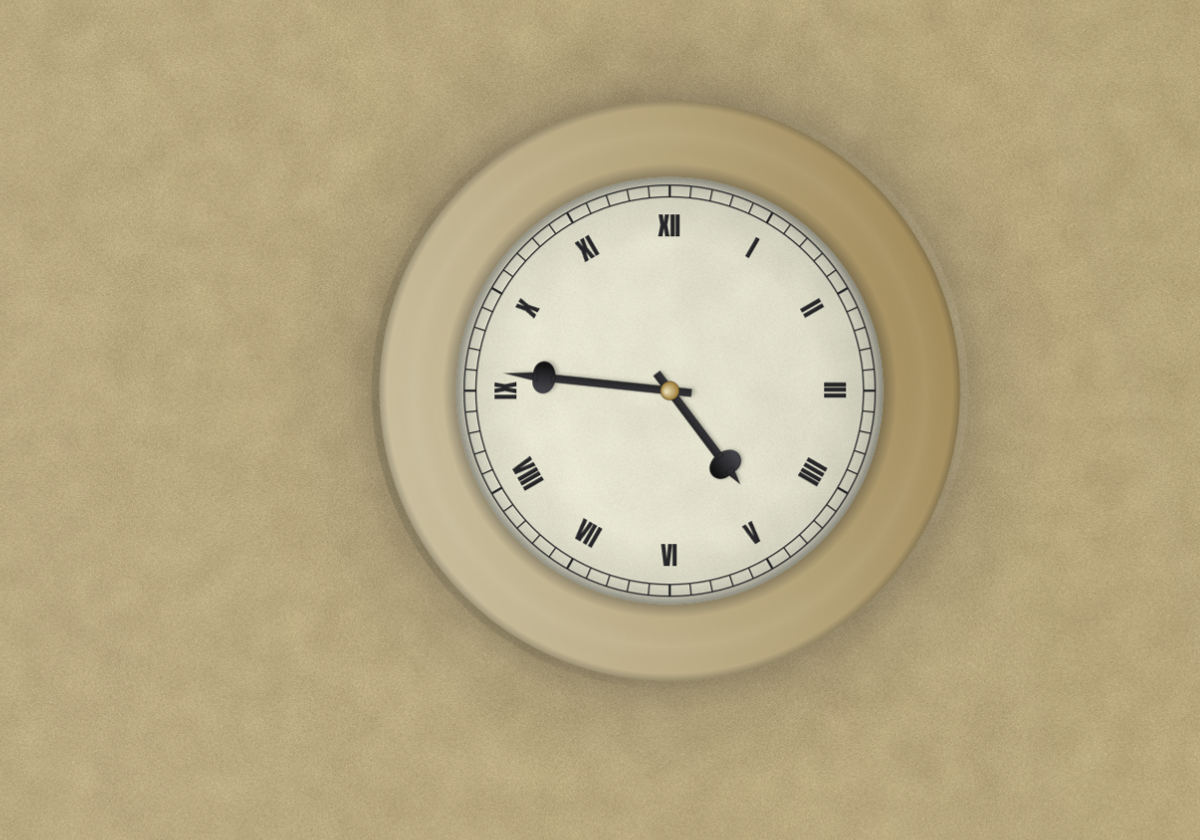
h=4 m=46
